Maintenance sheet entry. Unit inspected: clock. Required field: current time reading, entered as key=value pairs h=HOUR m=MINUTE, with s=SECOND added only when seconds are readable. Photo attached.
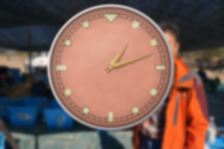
h=1 m=12
